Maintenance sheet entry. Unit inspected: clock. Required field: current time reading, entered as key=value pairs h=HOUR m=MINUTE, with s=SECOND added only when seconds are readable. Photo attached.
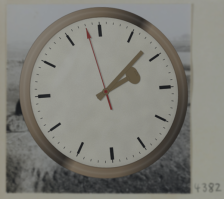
h=2 m=7 s=58
